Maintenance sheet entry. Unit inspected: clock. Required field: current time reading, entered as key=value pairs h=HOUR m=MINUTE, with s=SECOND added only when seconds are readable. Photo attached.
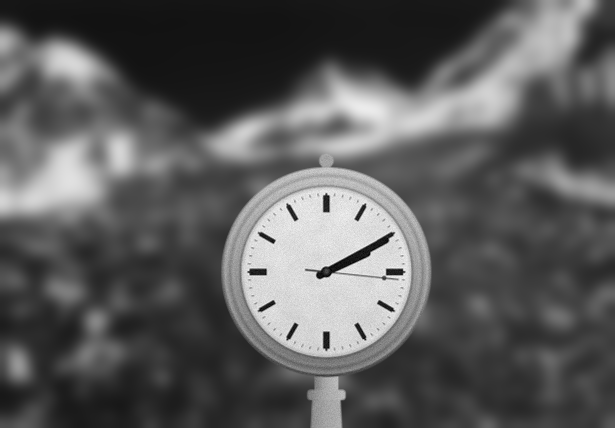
h=2 m=10 s=16
